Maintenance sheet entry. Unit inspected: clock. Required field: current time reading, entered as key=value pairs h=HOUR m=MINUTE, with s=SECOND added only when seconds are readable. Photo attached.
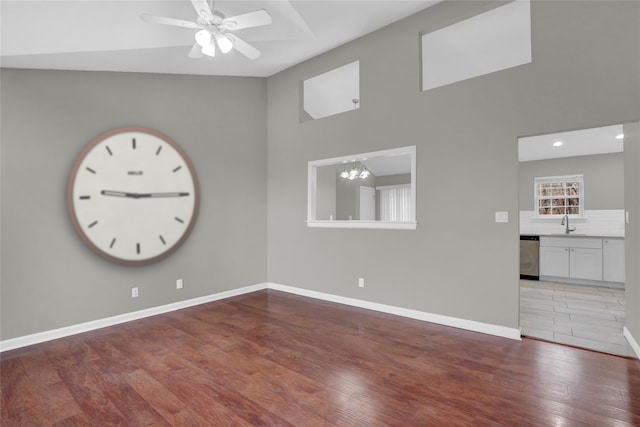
h=9 m=15
